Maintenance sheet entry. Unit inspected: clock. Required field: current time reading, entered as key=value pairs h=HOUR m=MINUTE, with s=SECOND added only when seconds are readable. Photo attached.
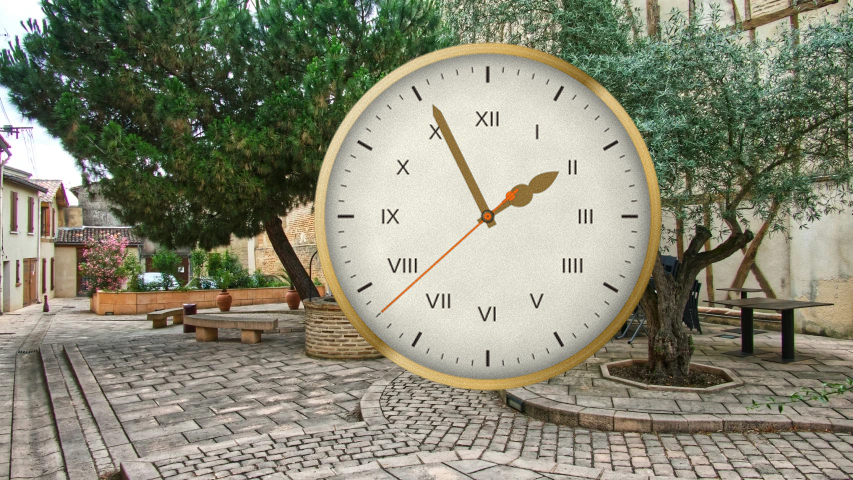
h=1 m=55 s=38
